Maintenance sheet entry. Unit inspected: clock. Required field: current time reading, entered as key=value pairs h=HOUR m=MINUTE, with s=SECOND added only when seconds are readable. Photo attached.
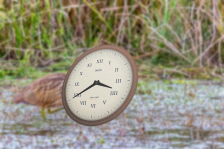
h=3 m=40
